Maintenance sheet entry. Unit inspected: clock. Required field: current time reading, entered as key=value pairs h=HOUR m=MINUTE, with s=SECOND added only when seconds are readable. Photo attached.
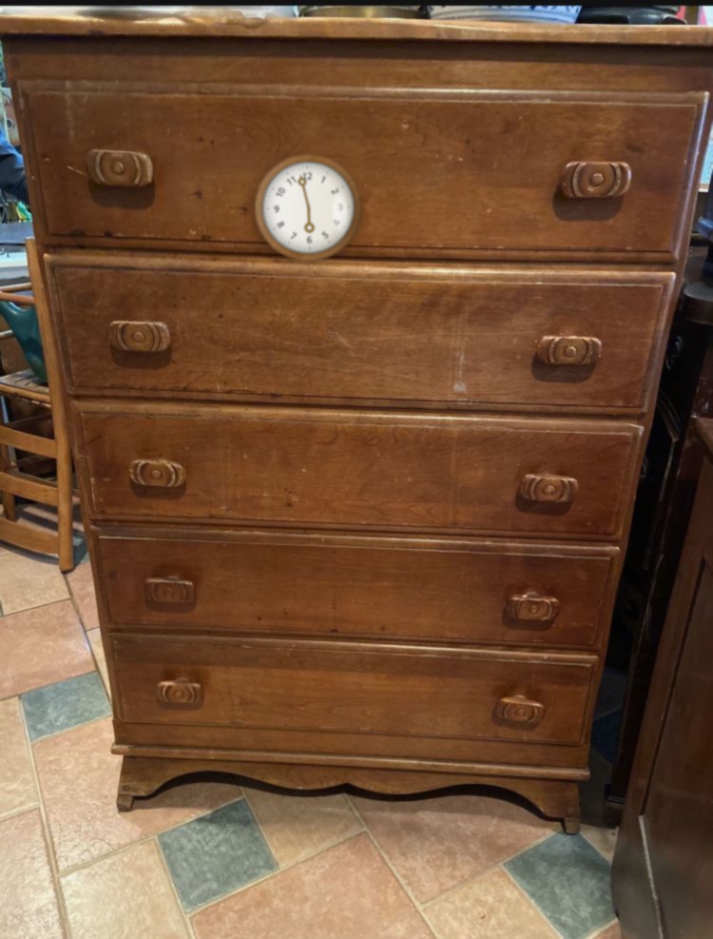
h=5 m=58
